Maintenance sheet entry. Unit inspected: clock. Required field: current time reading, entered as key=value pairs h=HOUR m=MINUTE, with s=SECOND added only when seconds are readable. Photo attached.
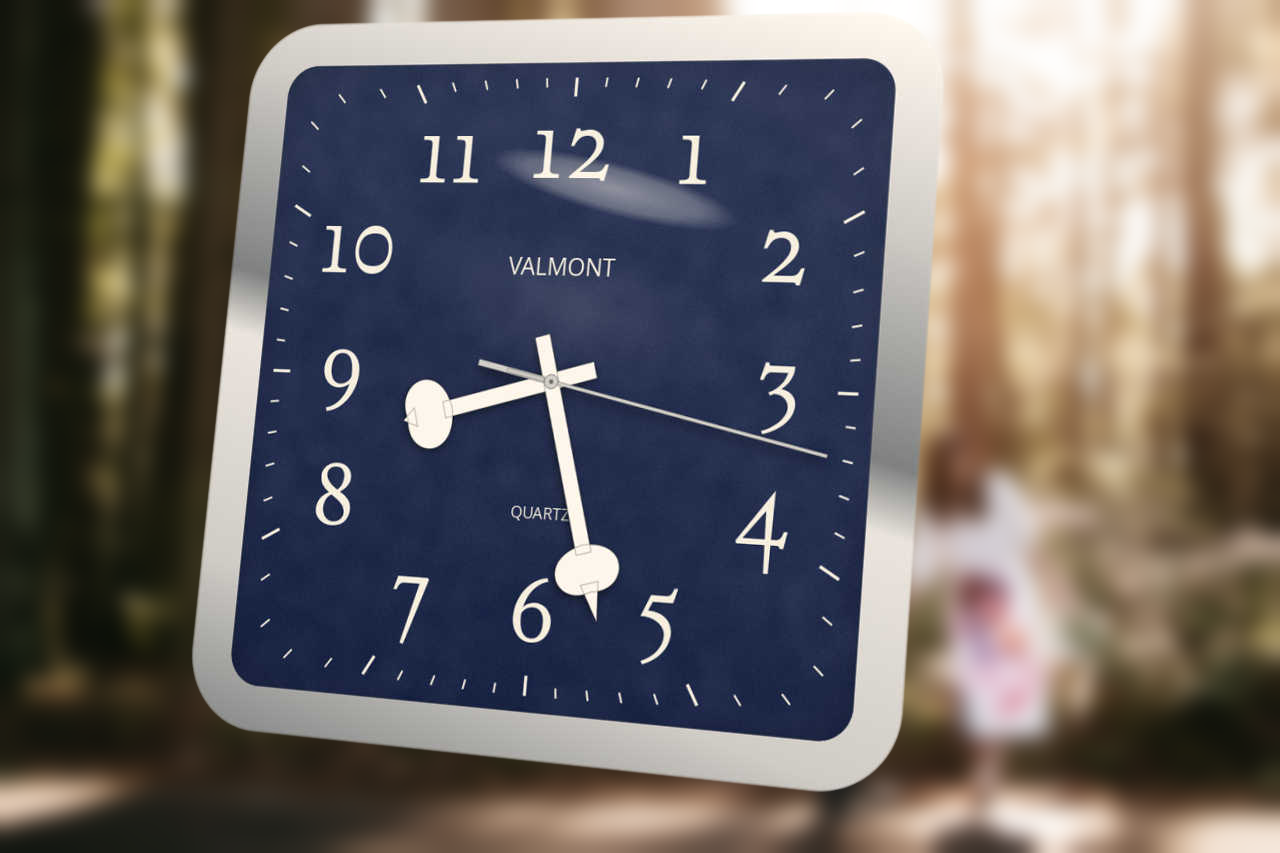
h=8 m=27 s=17
